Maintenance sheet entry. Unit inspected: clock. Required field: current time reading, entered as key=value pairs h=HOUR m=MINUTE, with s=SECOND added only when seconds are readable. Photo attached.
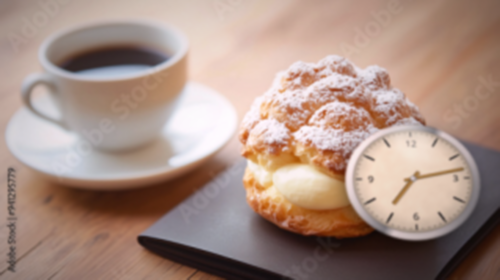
h=7 m=13
